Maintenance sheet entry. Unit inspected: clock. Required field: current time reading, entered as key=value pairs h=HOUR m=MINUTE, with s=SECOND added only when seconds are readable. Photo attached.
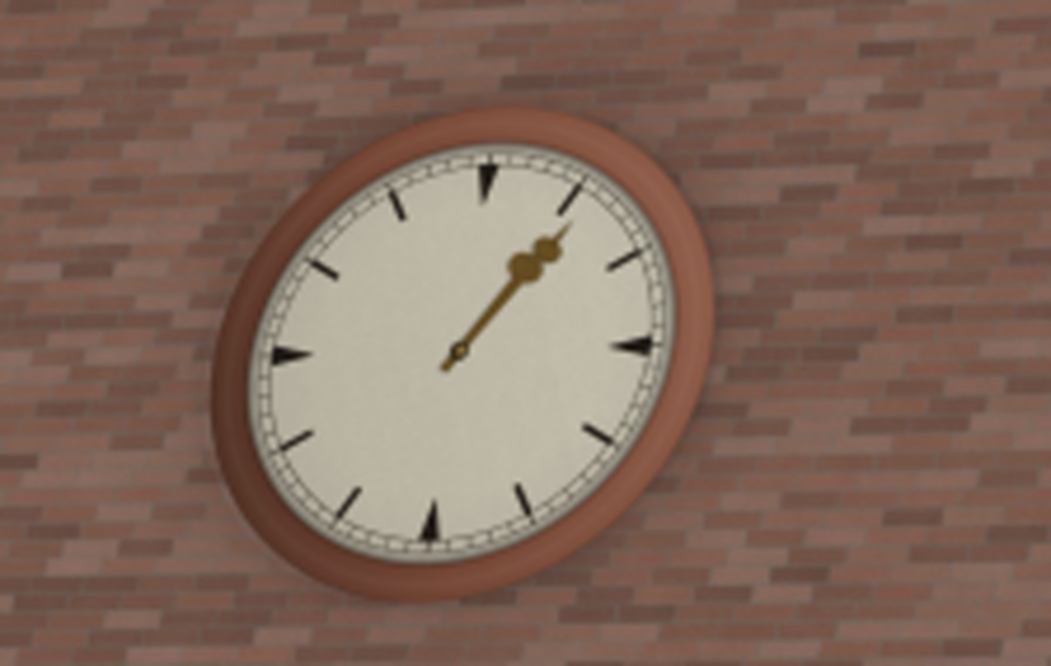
h=1 m=6
